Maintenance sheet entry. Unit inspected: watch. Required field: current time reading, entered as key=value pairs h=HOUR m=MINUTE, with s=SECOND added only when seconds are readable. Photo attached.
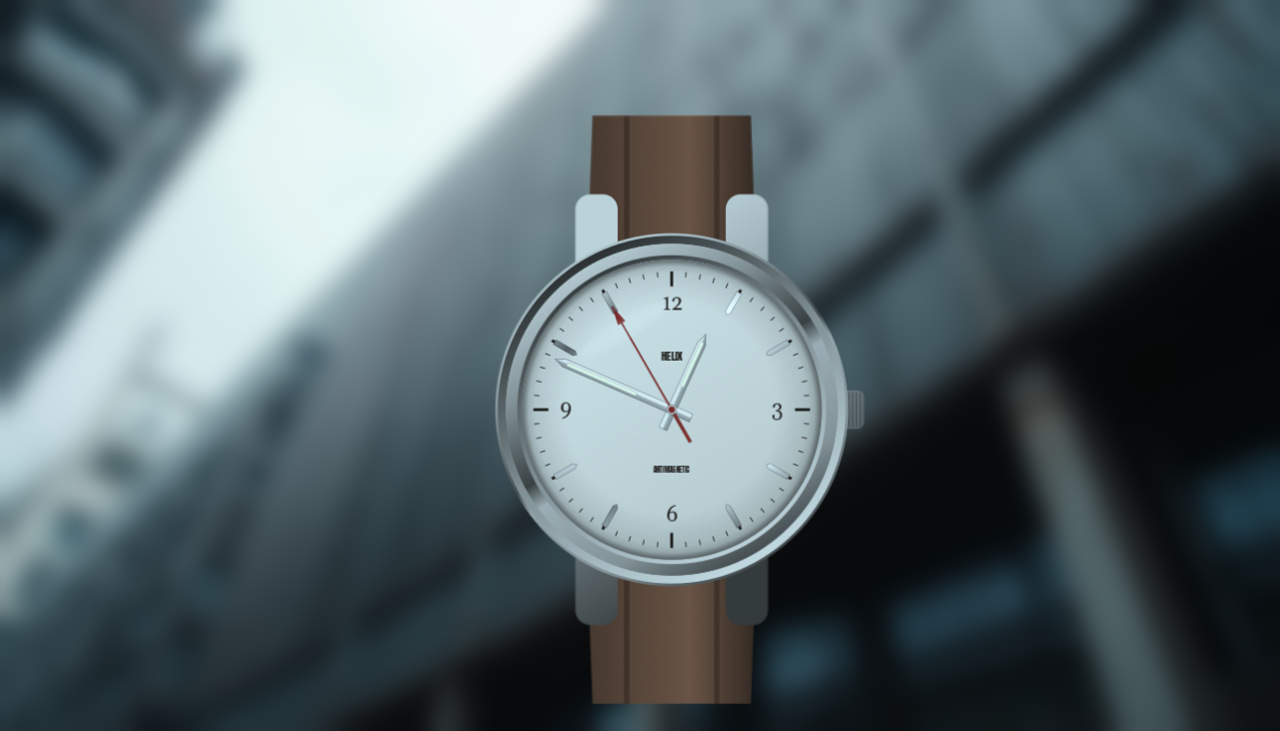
h=12 m=48 s=55
